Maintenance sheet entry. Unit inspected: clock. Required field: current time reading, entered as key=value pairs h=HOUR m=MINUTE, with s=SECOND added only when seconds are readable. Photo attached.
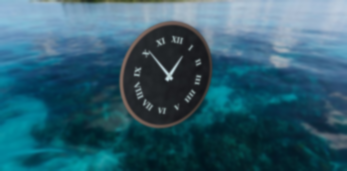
h=12 m=51
